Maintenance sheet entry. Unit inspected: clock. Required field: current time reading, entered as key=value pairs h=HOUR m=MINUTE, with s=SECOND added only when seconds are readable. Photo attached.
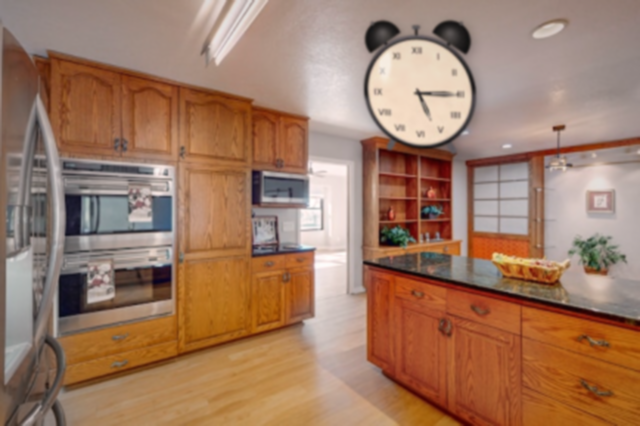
h=5 m=15
